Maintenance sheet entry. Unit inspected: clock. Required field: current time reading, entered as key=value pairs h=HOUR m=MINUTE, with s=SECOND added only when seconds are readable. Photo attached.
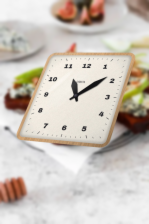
h=11 m=8
